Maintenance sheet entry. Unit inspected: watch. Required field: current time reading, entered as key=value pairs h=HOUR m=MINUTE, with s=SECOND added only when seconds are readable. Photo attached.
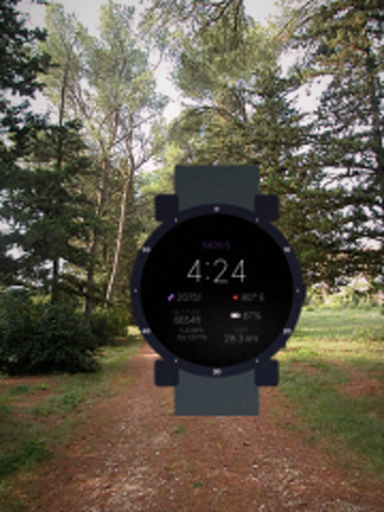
h=4 m=24
